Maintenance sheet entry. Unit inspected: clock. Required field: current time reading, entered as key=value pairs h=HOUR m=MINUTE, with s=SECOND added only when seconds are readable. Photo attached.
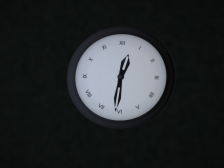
h=12 m=31
